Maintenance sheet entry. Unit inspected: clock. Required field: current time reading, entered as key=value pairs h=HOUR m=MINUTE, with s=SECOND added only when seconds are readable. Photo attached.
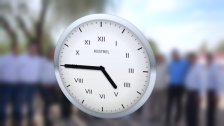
h=4 m=45
